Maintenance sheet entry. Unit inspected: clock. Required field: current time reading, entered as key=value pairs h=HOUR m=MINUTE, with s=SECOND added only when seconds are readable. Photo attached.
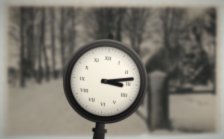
h=3 m=13
